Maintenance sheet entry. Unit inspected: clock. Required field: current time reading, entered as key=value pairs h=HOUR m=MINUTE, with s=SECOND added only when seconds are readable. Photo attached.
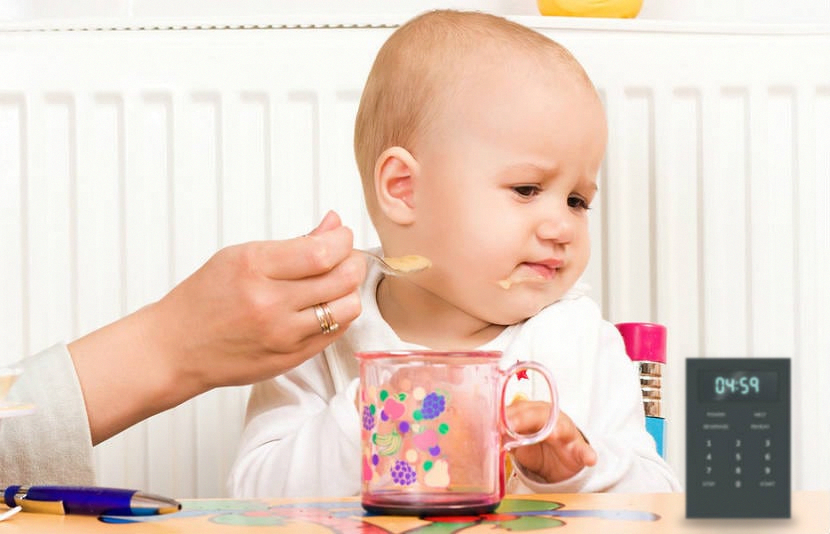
h=4 m=59
